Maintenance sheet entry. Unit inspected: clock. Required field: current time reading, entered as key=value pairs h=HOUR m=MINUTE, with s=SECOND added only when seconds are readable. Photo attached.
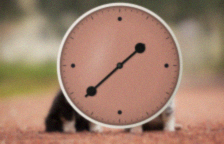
h=1 m=38
